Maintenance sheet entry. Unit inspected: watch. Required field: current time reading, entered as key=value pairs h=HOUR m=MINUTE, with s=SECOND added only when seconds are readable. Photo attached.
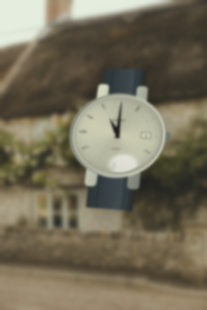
h=11 m=0
